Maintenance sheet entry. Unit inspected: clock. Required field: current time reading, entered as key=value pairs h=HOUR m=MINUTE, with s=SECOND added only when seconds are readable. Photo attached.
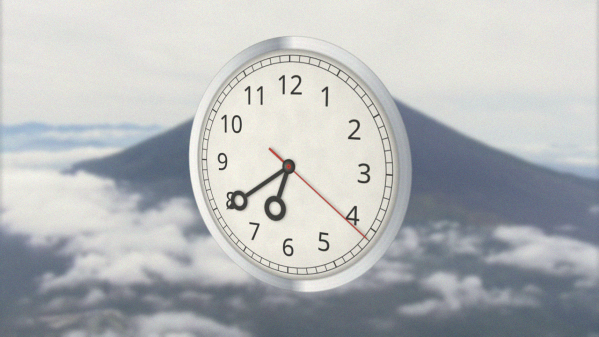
h=6 m=39 s=21
